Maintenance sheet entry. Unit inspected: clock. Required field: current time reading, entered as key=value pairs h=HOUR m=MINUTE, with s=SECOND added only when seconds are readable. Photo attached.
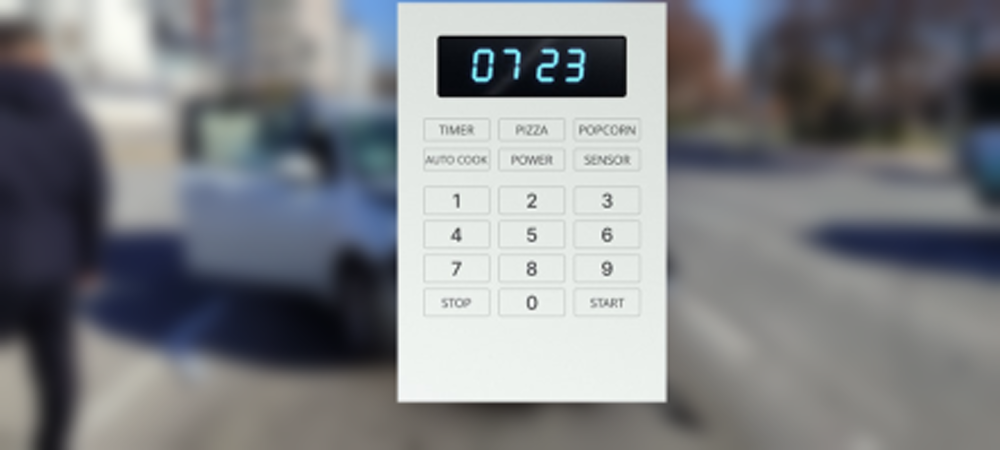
h=7 m=23
